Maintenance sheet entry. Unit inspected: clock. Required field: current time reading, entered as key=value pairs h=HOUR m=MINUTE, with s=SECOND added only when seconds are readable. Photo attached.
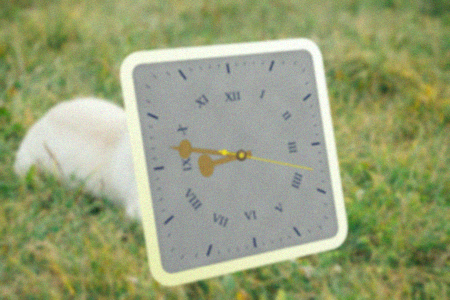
h=8 m=47 s=18
